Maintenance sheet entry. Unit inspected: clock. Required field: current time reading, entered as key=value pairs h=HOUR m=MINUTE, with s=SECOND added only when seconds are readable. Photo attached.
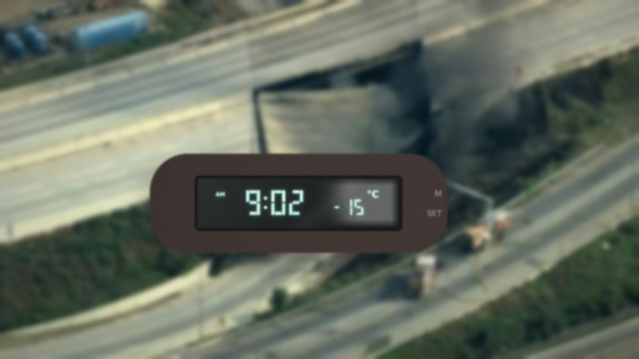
h=9 m=2
